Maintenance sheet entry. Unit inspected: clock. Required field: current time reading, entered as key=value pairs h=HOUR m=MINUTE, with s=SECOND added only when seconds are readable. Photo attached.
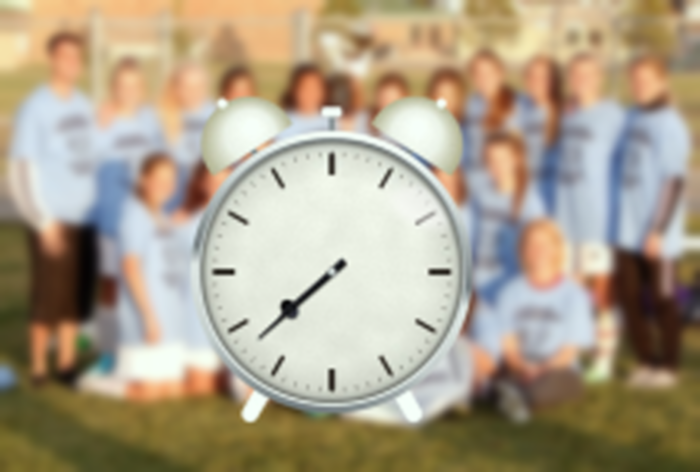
h=7 m=38
